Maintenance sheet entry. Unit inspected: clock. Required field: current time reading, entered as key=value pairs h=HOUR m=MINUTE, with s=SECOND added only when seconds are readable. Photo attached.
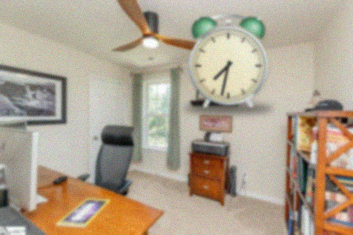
h=7 m=32
